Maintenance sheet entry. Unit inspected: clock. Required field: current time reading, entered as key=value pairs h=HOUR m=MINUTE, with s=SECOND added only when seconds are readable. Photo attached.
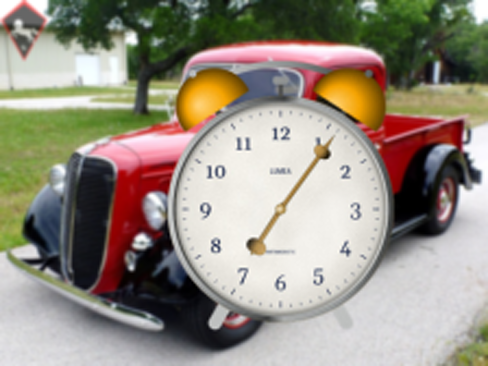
h=7 m=6
